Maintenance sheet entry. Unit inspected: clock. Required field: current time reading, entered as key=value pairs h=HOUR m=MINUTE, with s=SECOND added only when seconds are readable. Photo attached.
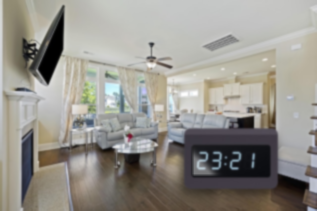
h=23 m=21
